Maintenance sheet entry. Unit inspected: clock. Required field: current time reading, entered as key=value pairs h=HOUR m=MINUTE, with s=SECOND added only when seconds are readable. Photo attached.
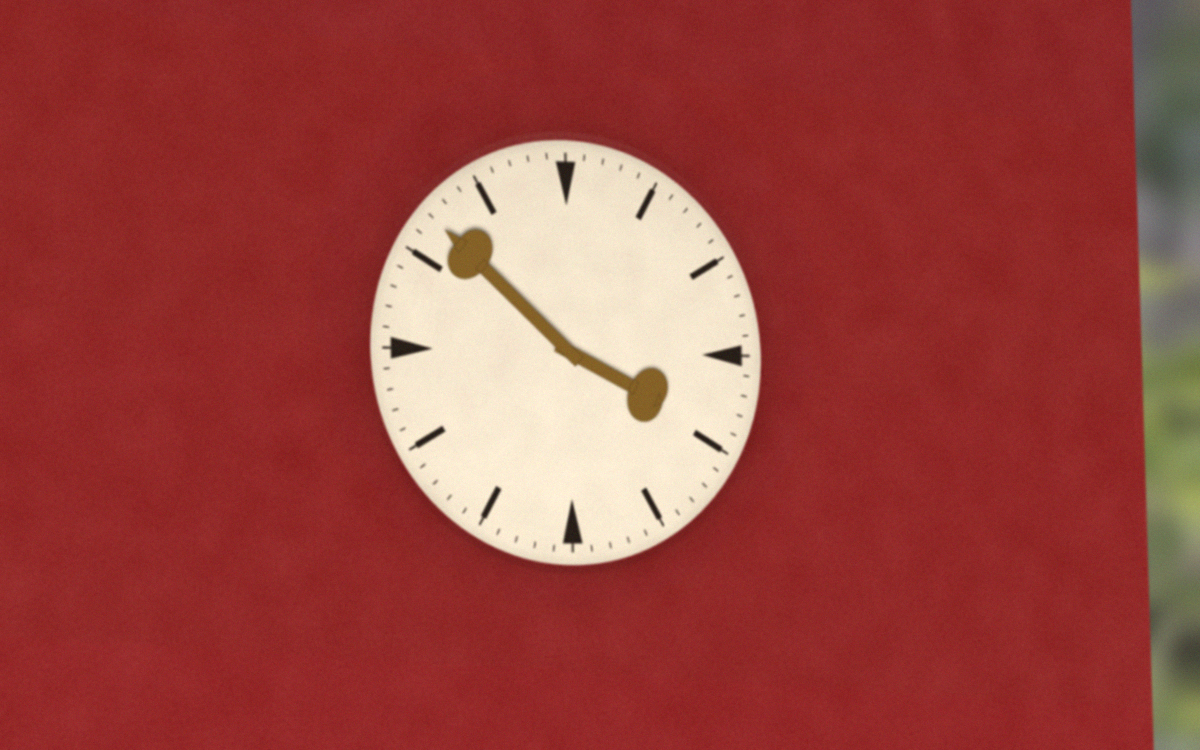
h=3 m=52
